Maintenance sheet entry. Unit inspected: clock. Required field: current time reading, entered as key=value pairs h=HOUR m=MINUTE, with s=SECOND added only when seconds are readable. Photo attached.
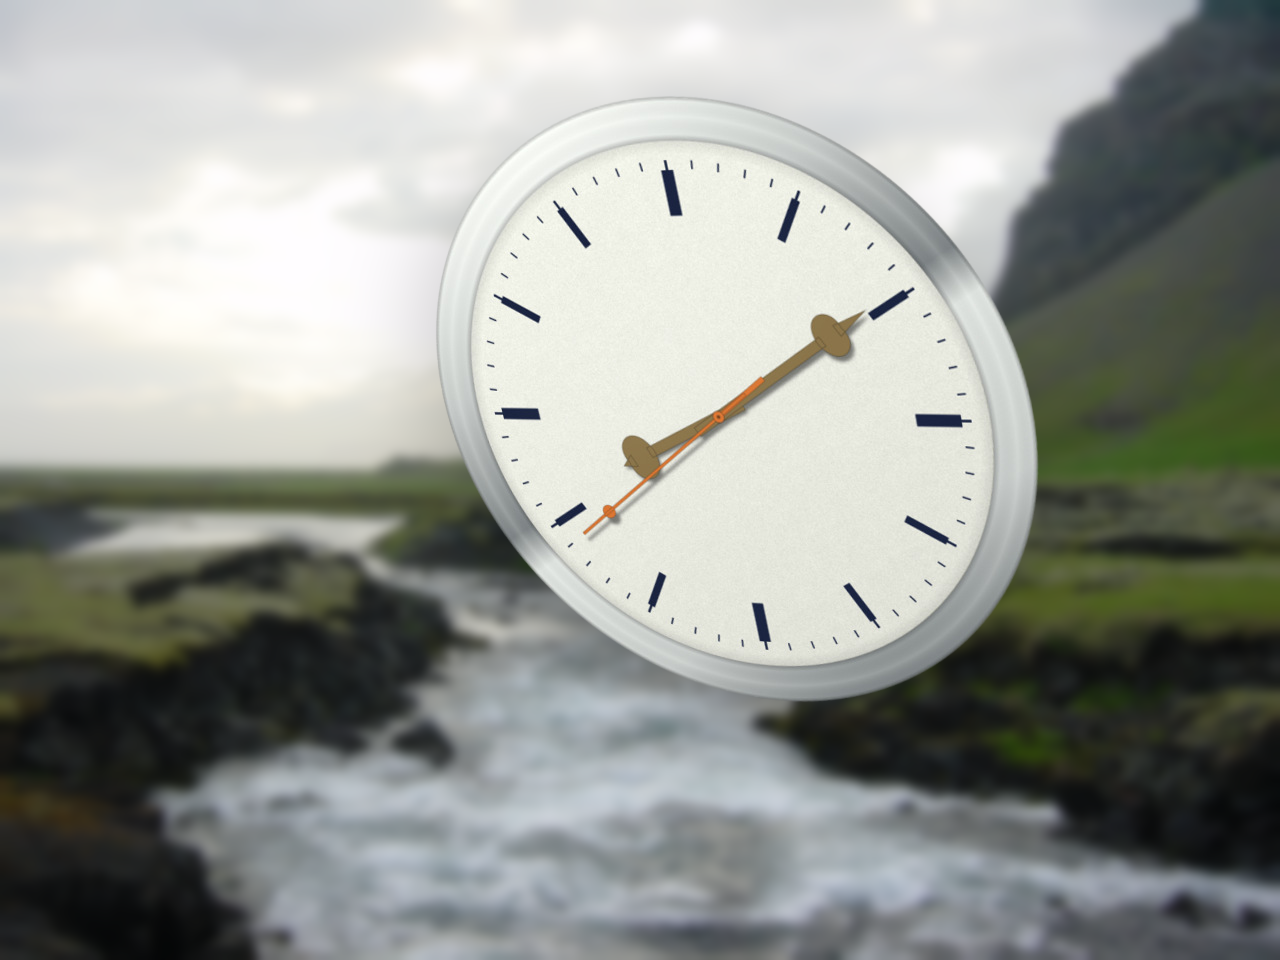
h=8 m=9 s=39
